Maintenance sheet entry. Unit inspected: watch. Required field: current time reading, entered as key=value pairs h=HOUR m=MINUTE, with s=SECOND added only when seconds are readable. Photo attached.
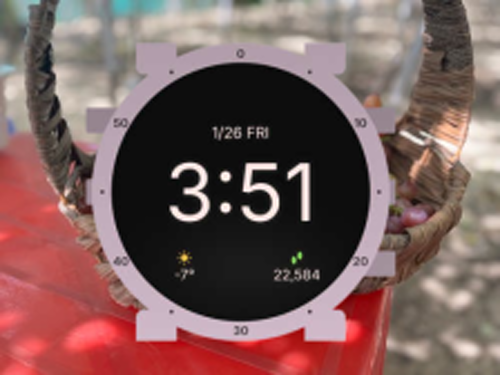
h=3 m=51
